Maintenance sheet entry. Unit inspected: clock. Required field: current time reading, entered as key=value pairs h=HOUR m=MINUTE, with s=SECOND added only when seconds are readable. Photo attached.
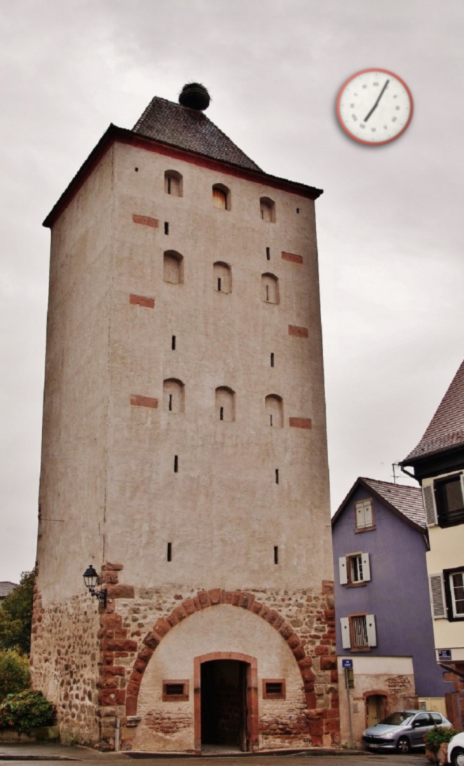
h=7 m=4
